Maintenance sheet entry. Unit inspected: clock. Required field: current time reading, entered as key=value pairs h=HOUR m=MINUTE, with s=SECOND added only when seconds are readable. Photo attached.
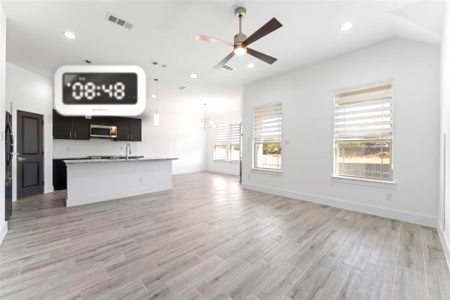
h=8 m=48
